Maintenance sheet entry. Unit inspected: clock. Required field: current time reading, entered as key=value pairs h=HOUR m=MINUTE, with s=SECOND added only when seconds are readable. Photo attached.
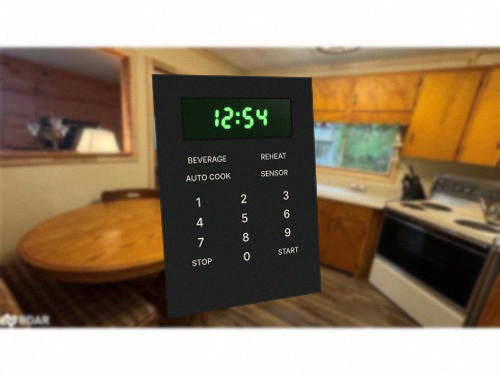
h=12 m=54
